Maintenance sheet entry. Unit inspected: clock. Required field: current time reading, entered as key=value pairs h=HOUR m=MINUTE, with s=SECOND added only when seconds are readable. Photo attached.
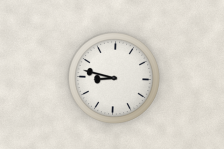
h=8 m=47
